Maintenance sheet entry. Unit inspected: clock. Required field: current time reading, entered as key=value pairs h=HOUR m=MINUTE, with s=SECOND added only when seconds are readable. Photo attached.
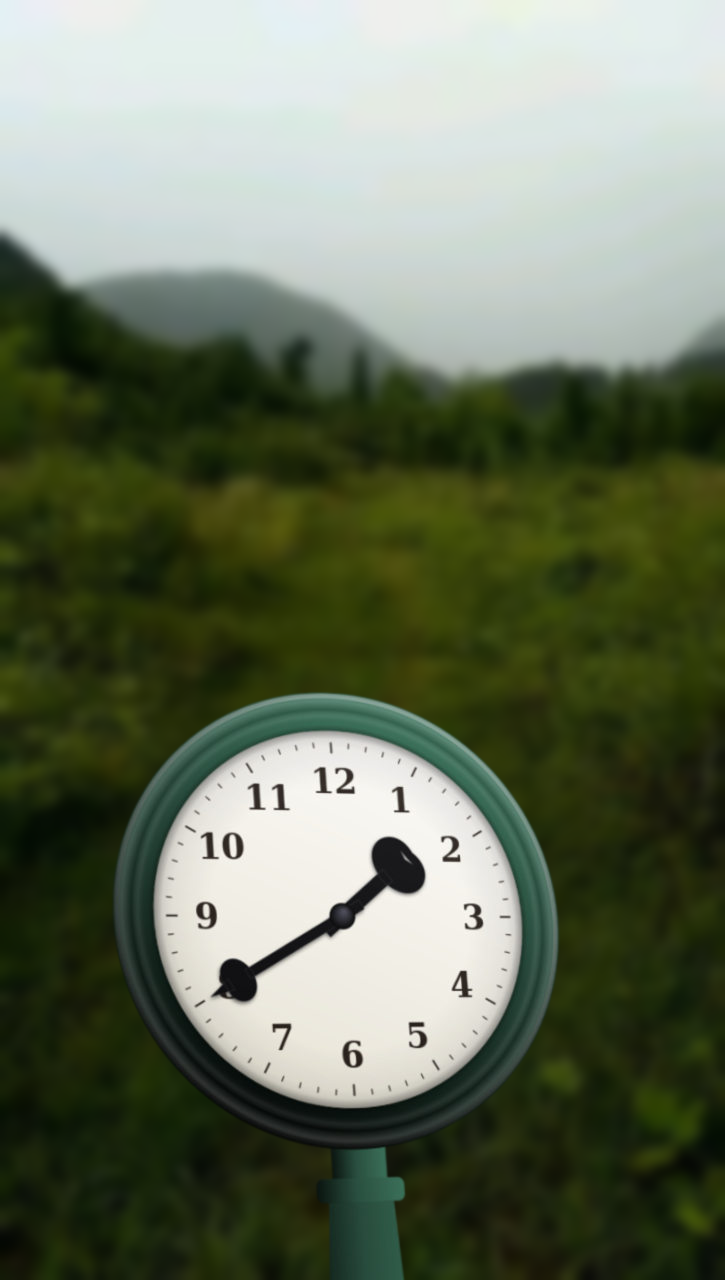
h=1 m=40
